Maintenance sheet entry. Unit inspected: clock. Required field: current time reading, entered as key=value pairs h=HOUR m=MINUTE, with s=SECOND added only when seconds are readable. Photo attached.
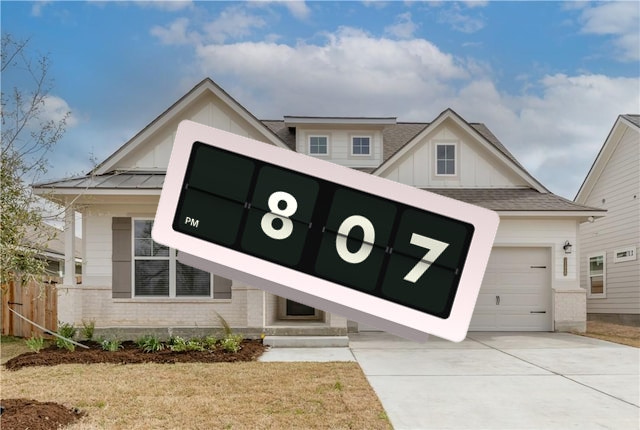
h=8 m=7
